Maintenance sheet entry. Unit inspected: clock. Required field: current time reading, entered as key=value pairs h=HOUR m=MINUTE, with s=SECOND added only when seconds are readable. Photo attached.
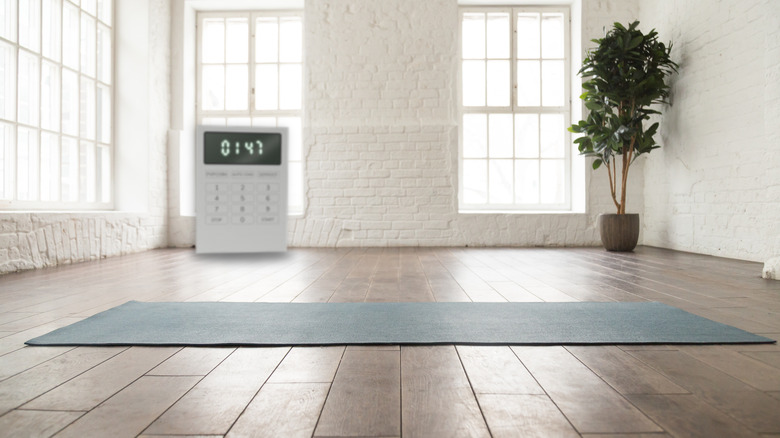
h=1 m=47
